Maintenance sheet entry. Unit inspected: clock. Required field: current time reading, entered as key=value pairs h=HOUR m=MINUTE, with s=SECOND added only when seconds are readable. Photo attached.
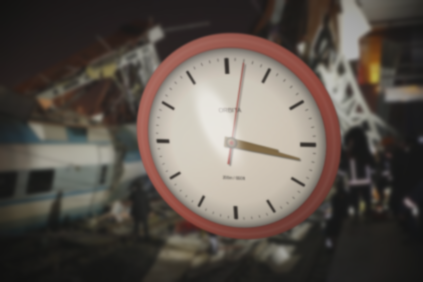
h=3 m=17 s=2
